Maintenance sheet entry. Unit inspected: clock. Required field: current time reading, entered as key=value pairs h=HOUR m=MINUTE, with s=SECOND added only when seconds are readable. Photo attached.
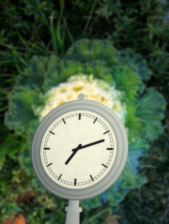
h=7 m=12
